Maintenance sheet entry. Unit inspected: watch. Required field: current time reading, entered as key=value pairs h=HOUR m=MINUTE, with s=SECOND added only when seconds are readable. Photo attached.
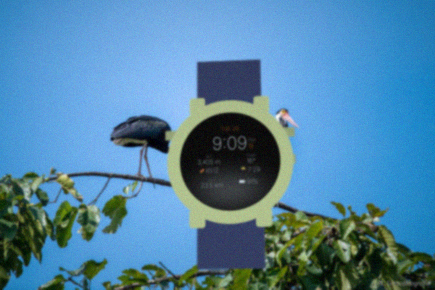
h=9 m=9
